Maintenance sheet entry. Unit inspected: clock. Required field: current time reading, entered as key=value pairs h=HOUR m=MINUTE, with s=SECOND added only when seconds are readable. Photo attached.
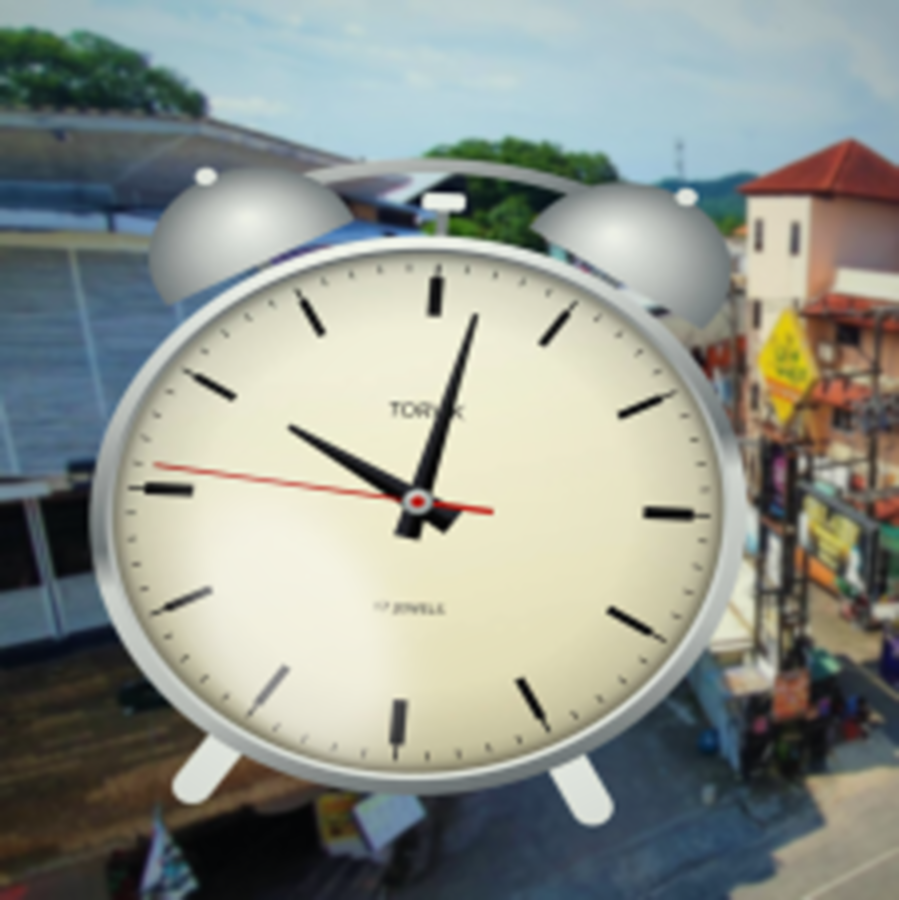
h=10 m=1 s=46
